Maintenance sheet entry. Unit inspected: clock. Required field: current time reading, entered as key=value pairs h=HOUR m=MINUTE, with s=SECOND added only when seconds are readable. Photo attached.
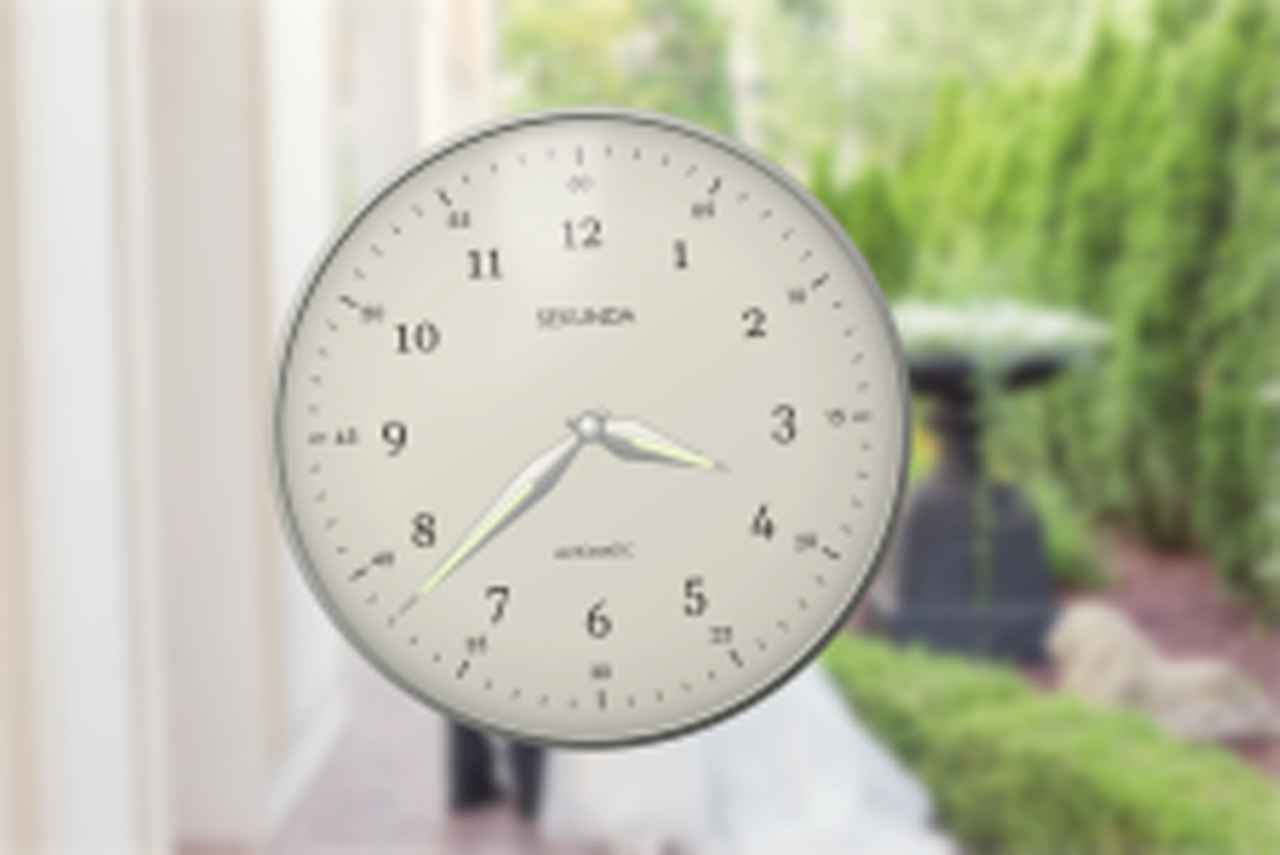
h=3 m=38
